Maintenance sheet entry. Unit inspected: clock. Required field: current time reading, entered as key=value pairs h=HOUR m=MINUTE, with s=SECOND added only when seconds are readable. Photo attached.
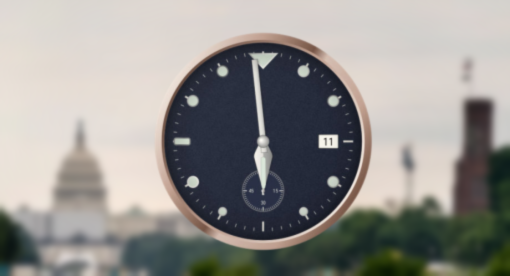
h=5 m=59
